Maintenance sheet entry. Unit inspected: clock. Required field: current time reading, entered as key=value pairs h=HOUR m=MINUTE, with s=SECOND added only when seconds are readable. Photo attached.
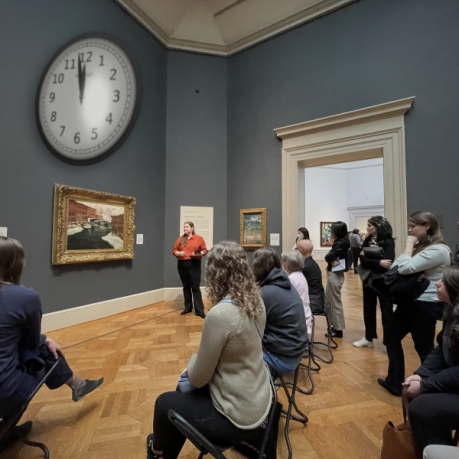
h=11 m=58
